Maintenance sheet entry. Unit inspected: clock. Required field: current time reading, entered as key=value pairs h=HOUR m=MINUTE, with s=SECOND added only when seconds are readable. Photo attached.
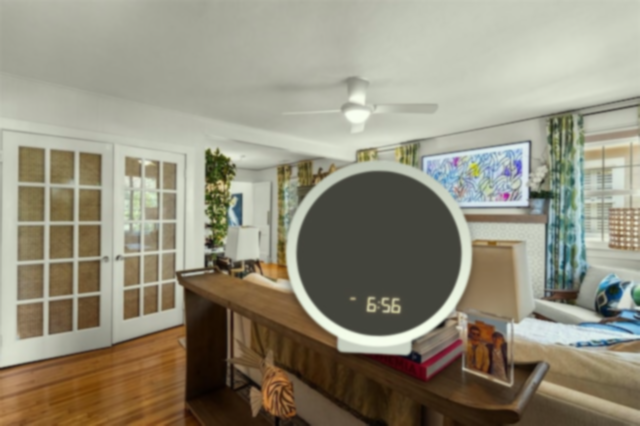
h=6 m=56
